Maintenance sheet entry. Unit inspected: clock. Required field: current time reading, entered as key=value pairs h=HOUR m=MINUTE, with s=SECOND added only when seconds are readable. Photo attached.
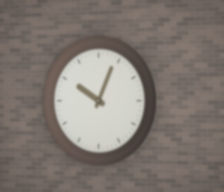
h=10 m=4
